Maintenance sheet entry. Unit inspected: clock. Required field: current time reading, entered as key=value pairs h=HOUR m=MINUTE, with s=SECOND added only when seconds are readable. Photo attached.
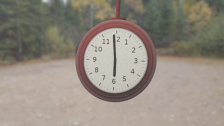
h=5 m=59
